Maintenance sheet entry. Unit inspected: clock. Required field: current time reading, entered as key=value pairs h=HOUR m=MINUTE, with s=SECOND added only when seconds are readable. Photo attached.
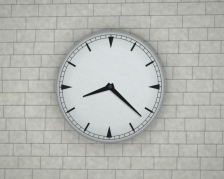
h=8 m=22
